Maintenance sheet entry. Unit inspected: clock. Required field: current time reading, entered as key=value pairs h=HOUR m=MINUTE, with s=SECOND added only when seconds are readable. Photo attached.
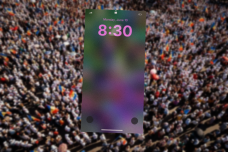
h=8 m=30
